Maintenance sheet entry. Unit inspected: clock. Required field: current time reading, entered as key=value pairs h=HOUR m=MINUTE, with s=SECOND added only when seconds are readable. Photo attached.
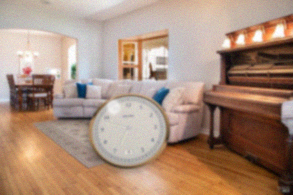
h=6 m=48
